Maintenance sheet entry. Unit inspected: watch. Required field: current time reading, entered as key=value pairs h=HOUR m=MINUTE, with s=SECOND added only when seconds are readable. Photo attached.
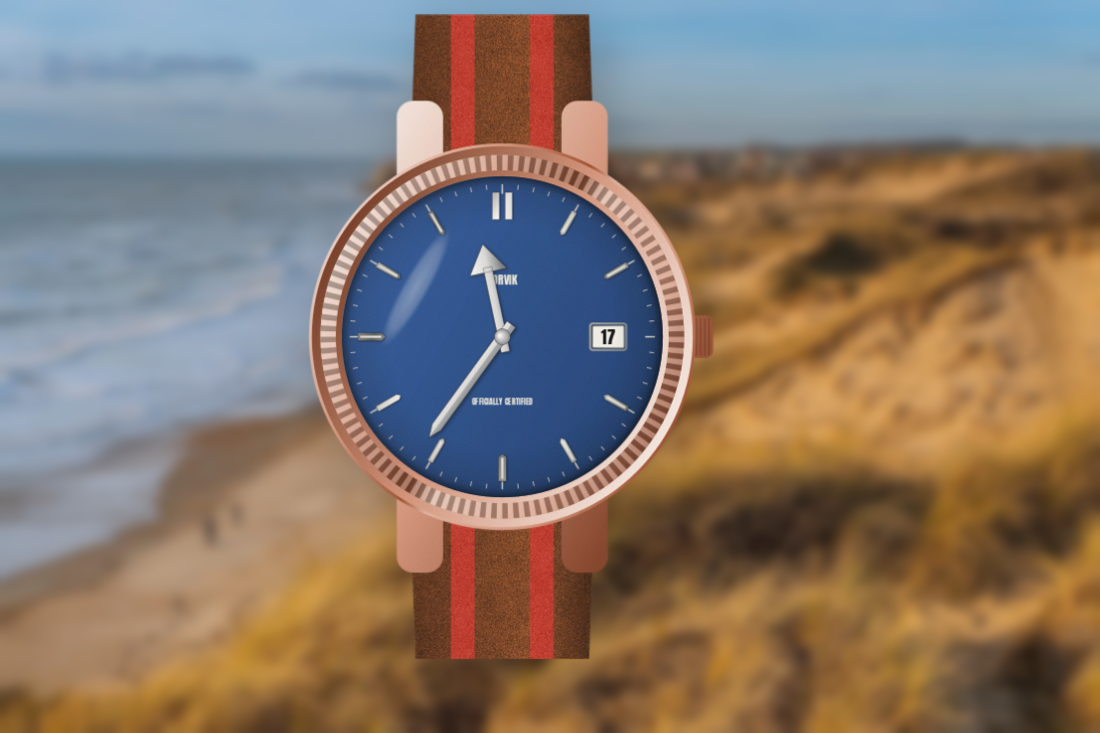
h=11 m=36
